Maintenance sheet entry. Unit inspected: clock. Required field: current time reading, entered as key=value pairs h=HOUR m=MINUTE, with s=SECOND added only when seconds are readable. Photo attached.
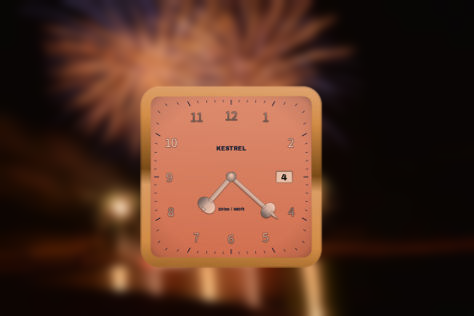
h=7 m=22
